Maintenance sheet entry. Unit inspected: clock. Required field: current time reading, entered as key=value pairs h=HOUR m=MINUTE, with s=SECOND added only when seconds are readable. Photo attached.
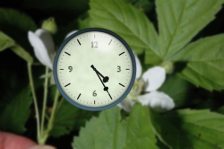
h=4 m=25
